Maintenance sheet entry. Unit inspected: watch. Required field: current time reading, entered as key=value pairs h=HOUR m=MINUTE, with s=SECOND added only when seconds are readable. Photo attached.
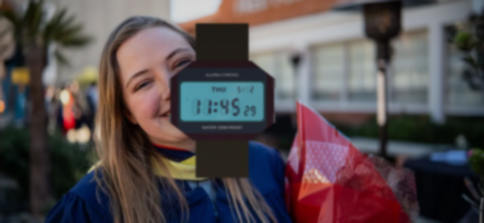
h=11 m=45
